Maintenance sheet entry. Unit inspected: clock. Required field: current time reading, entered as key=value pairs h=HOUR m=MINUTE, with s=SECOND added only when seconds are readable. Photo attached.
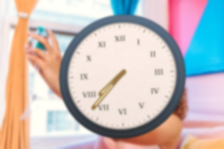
h=7 m=37
